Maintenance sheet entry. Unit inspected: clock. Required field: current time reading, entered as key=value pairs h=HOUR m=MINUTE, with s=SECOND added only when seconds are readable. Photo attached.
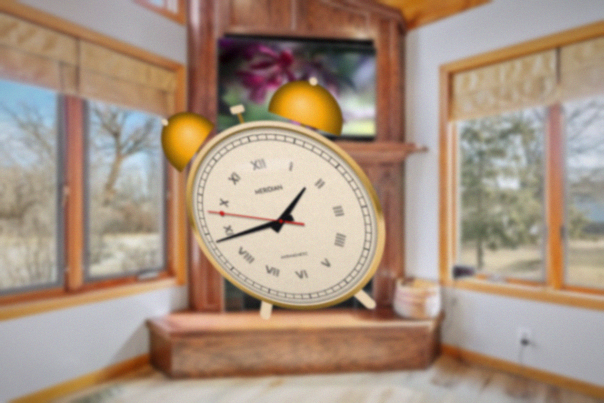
h=1 m=43 s=48
